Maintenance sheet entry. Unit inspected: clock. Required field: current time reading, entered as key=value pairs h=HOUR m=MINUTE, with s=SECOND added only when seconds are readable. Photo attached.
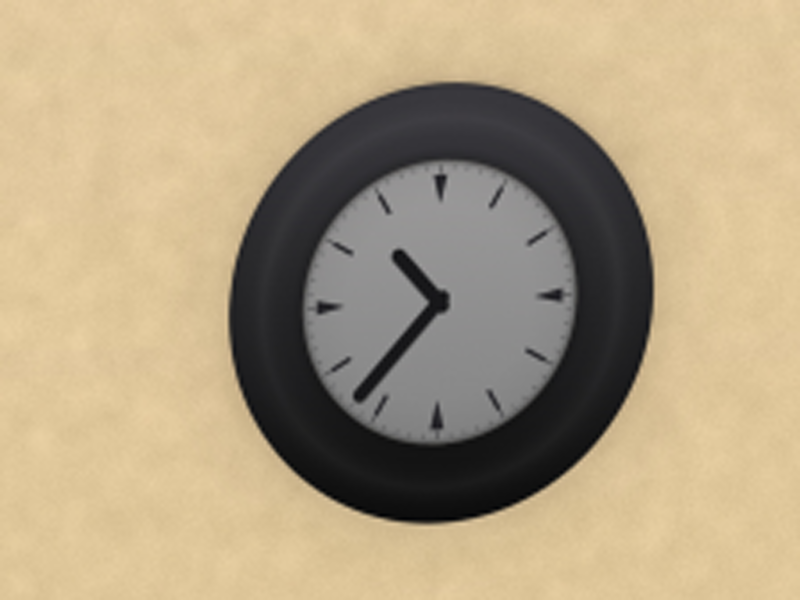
h=10 m=37
